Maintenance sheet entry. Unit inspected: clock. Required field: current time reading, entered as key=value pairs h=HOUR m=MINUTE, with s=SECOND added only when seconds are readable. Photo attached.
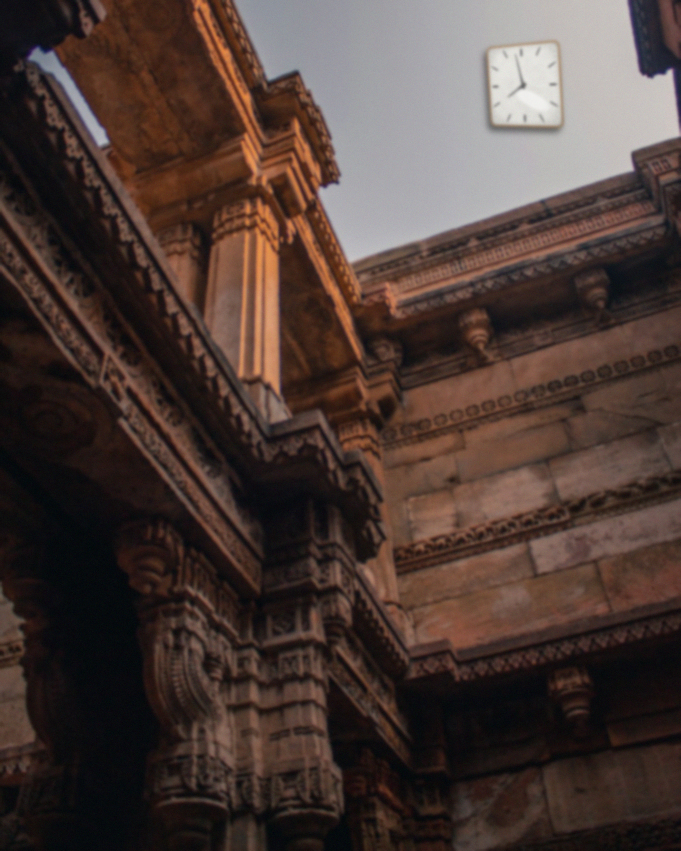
h=7 m=58
